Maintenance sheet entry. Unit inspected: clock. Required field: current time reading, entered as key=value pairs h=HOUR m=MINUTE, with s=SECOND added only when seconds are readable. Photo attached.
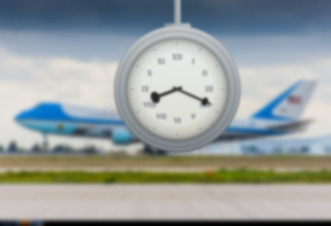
h=8 m=19
